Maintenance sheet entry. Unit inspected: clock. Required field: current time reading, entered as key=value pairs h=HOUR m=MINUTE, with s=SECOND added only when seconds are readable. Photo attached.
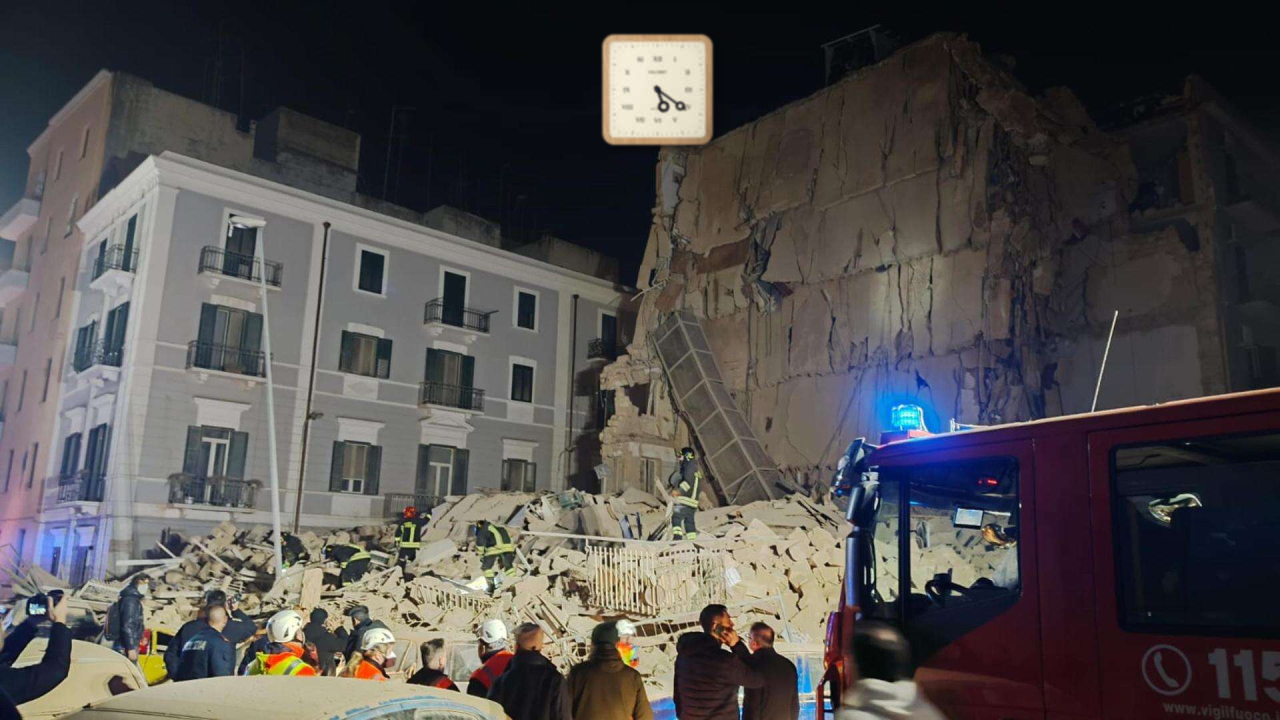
h=5 m=21
